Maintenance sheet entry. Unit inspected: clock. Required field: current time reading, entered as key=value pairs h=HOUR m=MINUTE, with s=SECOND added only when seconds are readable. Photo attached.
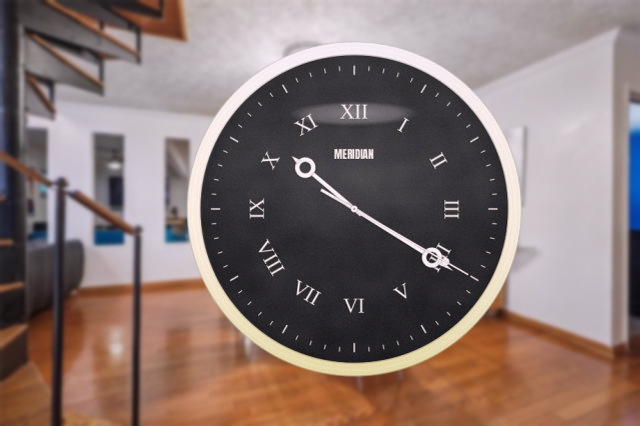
h=10 m=20 s=20
